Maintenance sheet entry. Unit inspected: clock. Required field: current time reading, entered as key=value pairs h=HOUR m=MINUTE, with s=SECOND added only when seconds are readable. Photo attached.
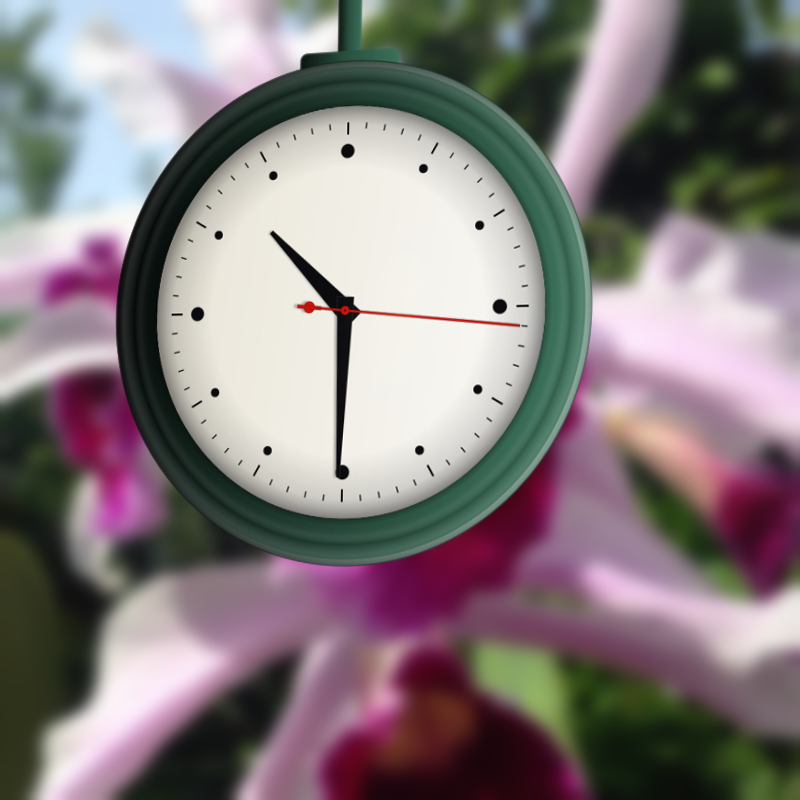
h=10 m=30 s=16
